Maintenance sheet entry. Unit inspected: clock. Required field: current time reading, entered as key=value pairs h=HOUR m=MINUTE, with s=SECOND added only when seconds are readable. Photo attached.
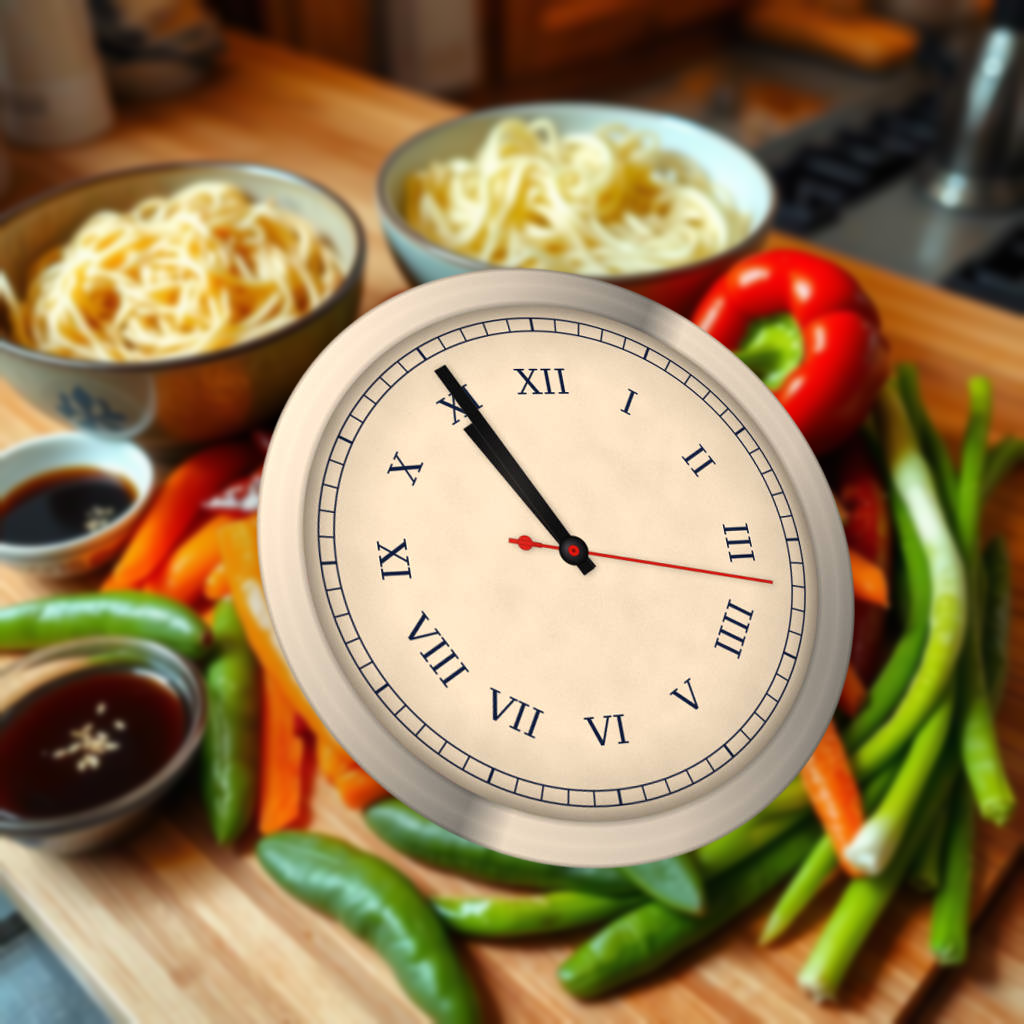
h=10 m=55 s=17
